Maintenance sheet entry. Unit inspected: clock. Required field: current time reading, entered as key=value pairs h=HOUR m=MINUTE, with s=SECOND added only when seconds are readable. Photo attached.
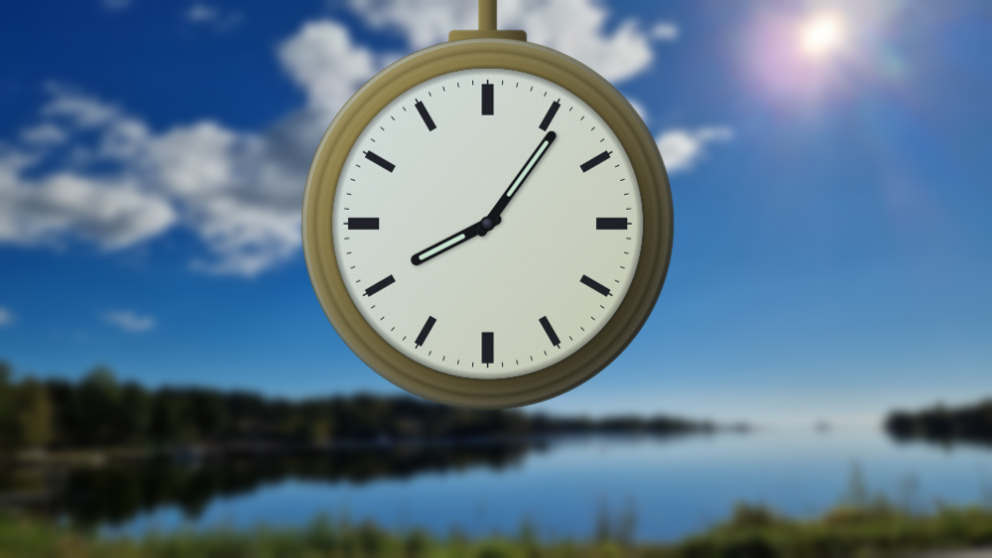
h=8 m=6
